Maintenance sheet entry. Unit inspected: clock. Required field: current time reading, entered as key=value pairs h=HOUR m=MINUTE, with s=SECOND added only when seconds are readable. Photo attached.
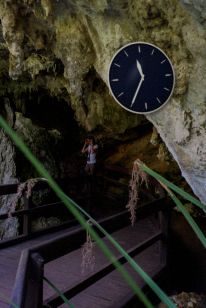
h=11 m=35
